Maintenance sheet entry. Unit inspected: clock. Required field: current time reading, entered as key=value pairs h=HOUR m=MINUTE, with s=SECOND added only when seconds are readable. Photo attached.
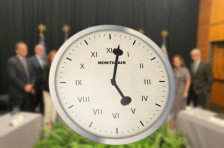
h=5 m=2
